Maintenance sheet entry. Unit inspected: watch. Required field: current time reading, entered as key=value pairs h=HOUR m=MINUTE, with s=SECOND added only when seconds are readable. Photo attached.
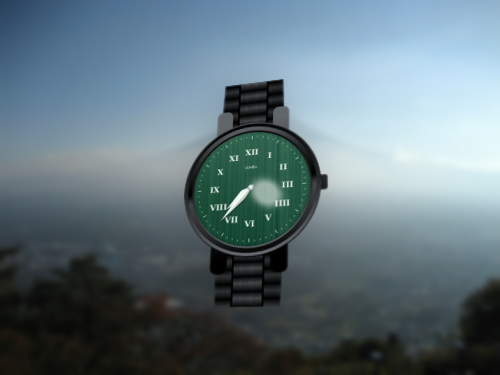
h=7 m=37
